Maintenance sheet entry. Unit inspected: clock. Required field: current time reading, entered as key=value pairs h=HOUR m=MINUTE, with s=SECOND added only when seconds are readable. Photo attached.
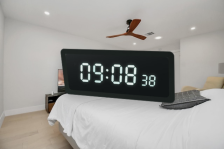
h=9 m=8 s=38
